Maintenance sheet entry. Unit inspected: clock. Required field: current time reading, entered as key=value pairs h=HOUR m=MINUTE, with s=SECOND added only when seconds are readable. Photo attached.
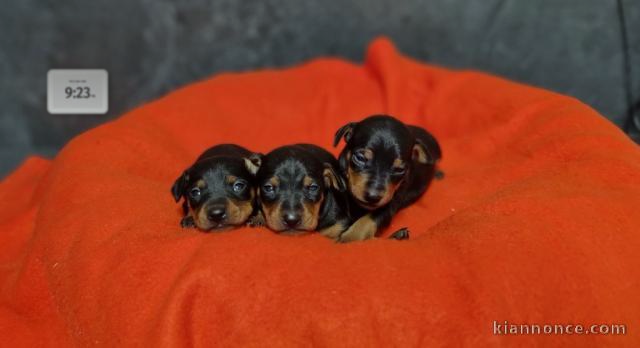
h=9 m=23
